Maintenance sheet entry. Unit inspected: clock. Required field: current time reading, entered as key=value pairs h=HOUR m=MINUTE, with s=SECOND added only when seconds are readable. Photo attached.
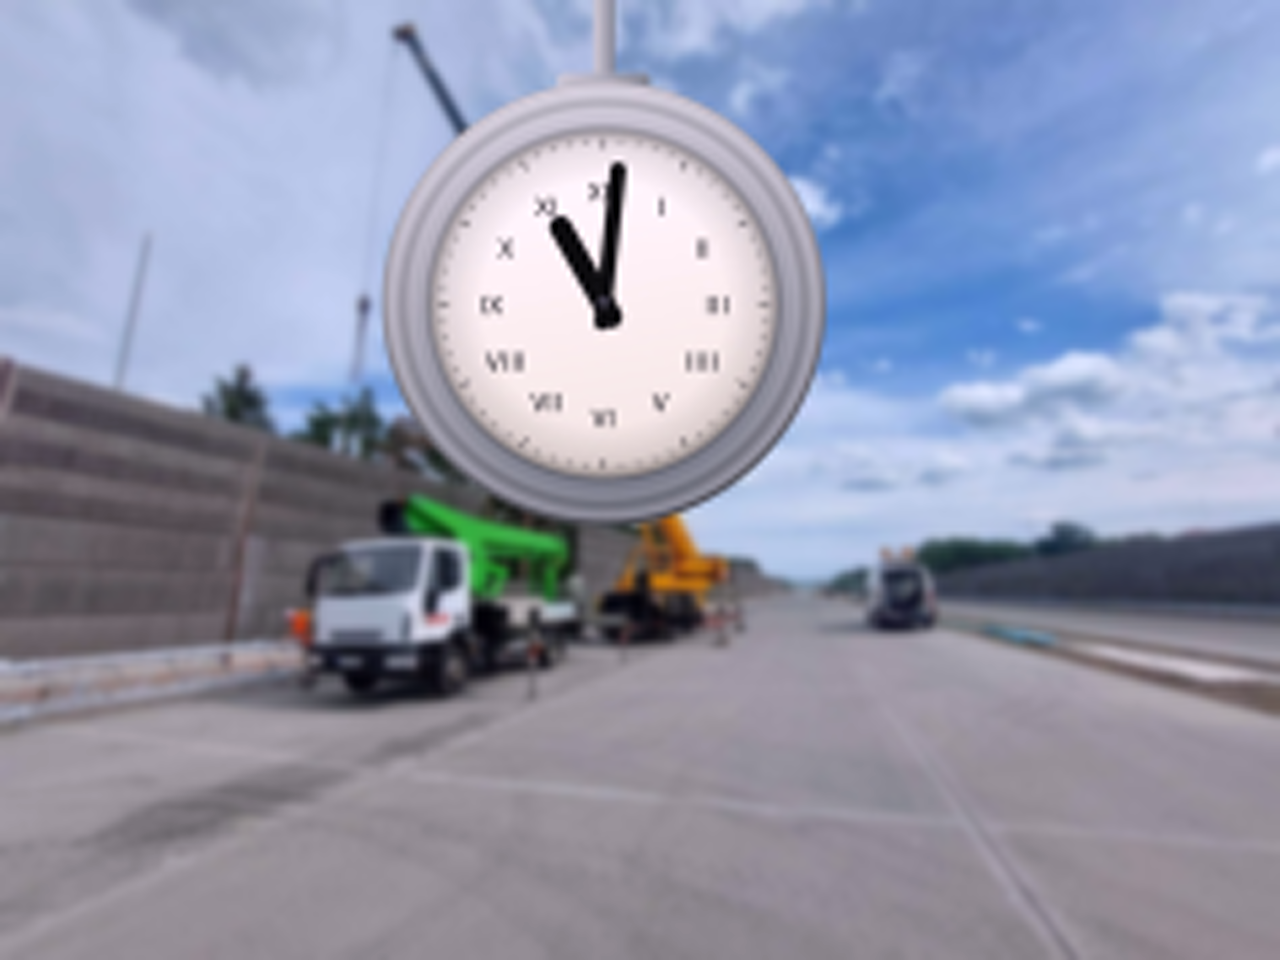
h=11 m=1
